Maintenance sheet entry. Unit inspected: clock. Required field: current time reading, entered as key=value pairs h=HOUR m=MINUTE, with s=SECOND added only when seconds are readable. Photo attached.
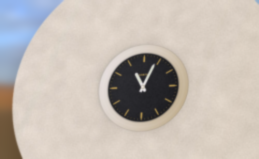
h=11 m=4
